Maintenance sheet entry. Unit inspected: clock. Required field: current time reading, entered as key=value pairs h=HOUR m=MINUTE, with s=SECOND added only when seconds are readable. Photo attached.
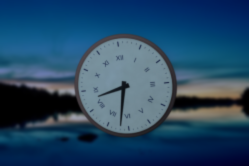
h=8 m=32
